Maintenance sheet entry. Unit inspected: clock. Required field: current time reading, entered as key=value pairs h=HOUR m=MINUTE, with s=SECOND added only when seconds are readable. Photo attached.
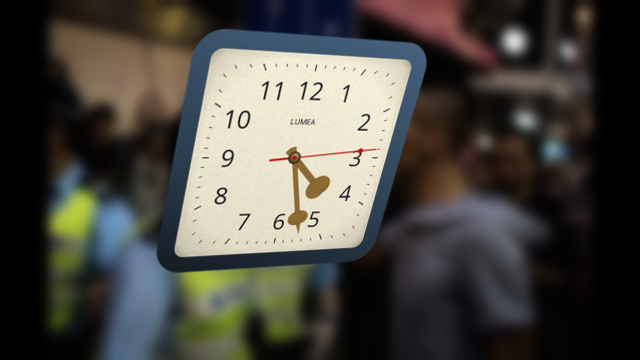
h=4 m=27 s=14
